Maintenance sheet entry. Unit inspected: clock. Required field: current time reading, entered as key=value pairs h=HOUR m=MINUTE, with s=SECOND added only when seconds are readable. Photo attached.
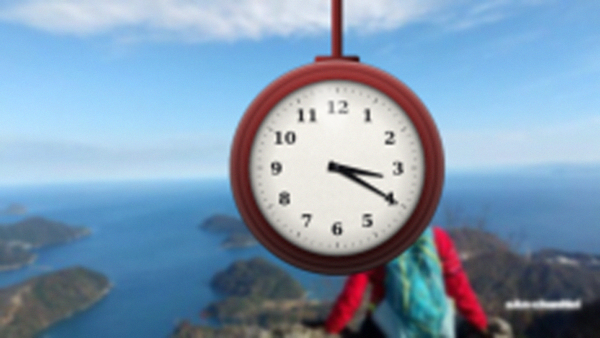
h=3 m=20
